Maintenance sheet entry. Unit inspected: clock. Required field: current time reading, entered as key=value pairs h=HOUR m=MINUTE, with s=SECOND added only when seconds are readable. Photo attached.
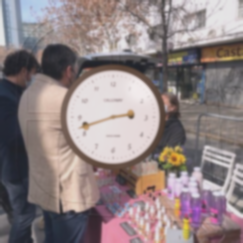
h=2 m=42
